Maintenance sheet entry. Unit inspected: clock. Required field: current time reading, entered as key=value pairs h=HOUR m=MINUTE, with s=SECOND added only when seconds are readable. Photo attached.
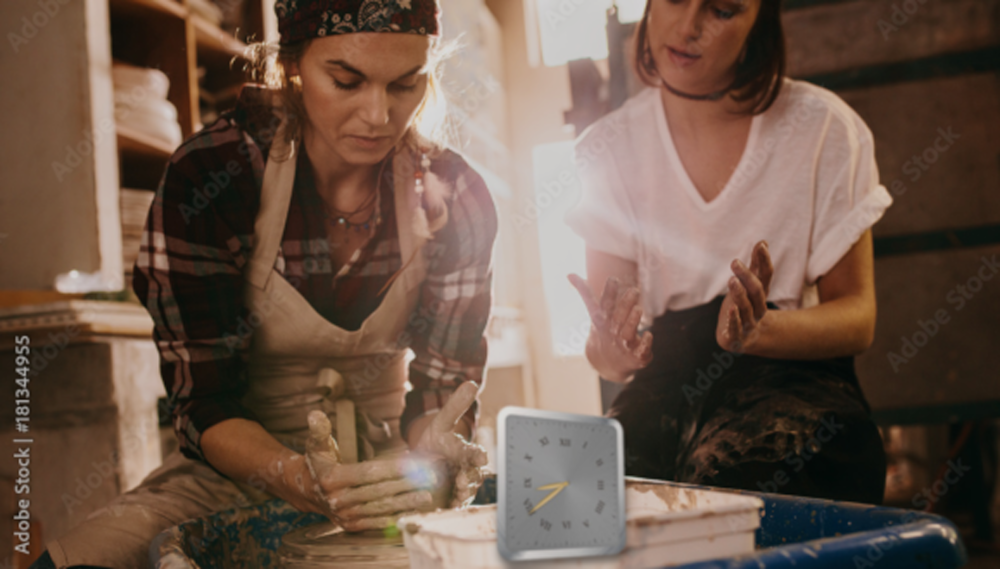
h=8 m=39
